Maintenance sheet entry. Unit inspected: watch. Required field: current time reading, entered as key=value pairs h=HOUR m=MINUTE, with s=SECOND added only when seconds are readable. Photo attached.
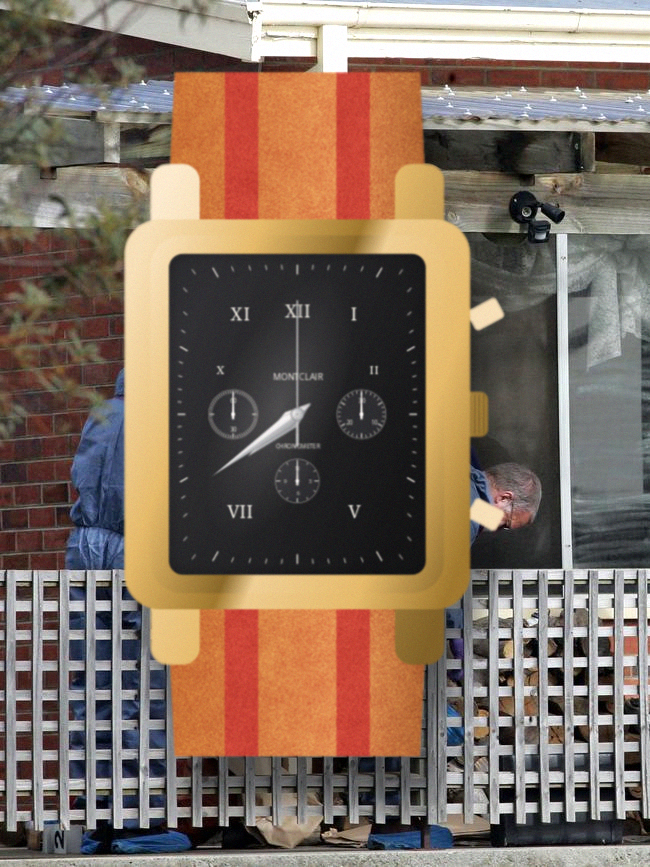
h=7 m=39
